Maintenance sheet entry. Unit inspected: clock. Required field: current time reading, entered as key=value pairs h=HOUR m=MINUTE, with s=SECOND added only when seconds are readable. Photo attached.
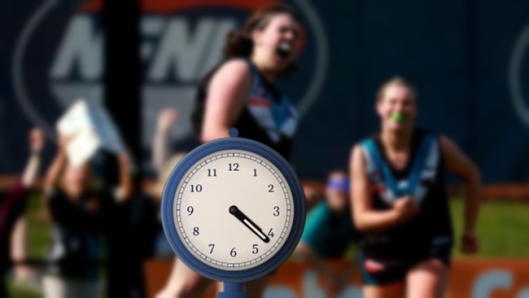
h=4 m=22
